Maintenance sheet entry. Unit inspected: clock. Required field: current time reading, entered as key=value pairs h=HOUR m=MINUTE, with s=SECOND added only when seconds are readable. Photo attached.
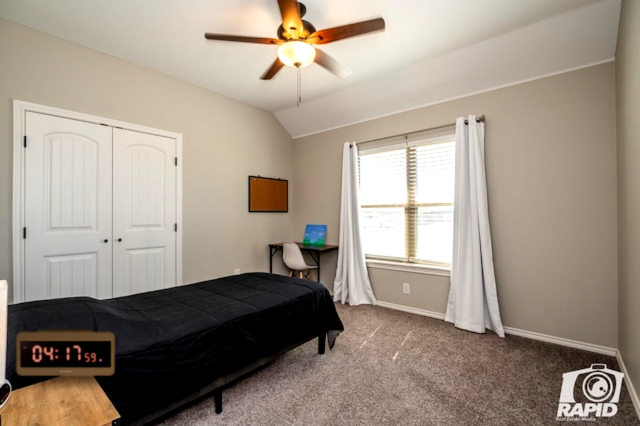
h=4 m=17
